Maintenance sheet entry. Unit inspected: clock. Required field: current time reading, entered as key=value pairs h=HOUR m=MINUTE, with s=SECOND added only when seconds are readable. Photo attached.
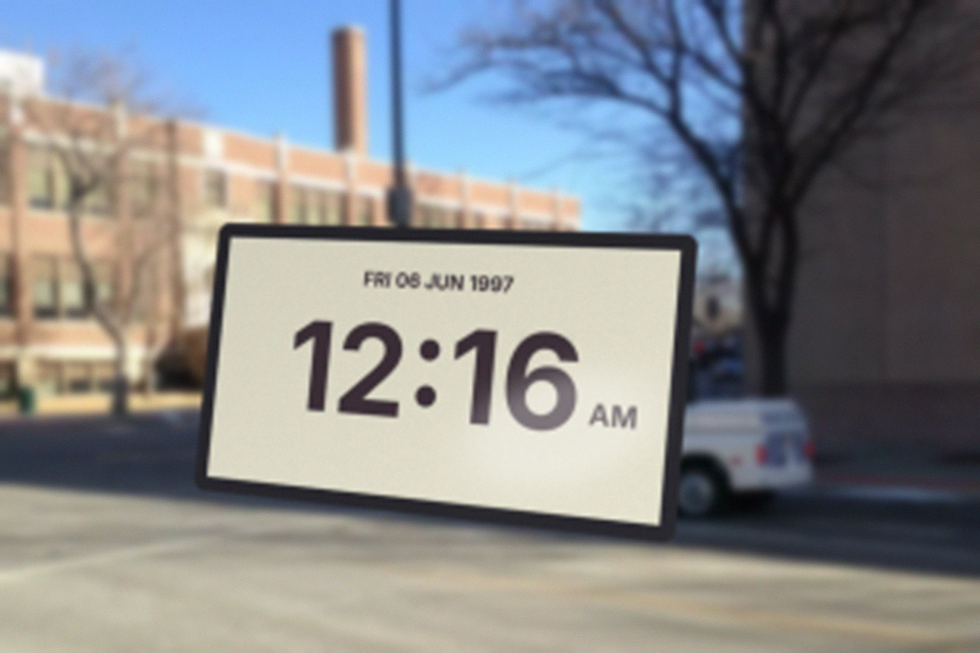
h=12 m=16
